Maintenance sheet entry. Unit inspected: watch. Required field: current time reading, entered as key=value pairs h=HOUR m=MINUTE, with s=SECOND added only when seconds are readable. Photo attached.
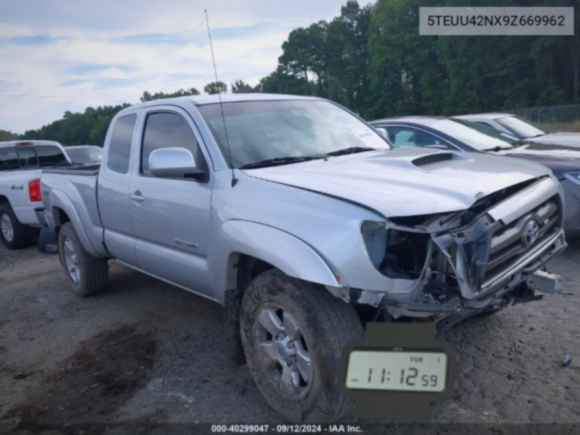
h=11 m=12 s=59
